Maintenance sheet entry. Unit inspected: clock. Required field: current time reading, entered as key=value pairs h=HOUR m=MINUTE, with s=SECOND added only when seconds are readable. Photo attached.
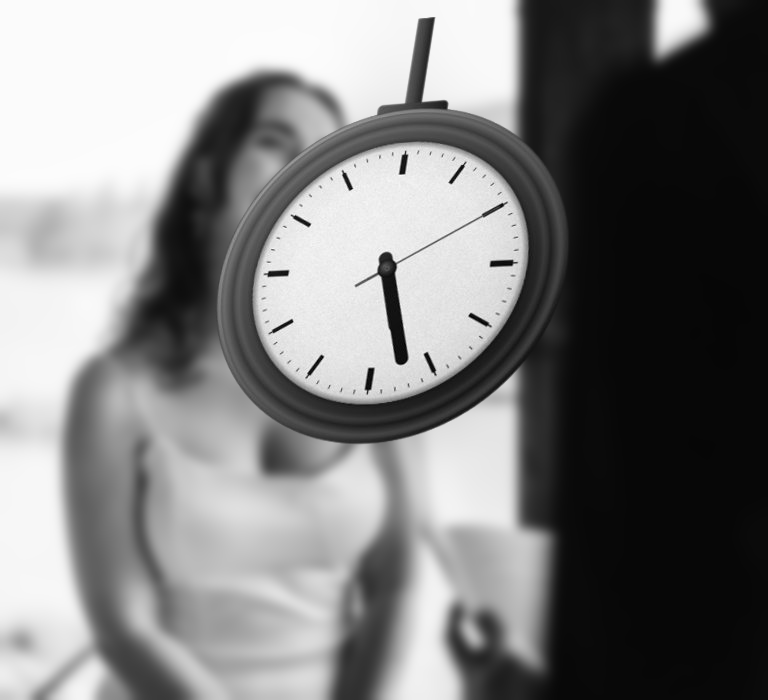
h=5 m=27 s=10
